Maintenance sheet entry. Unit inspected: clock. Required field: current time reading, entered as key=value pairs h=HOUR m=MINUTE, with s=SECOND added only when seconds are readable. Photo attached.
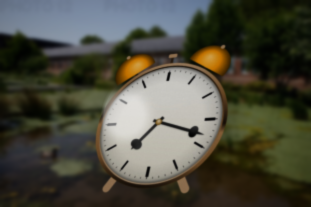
h=7 m=18
